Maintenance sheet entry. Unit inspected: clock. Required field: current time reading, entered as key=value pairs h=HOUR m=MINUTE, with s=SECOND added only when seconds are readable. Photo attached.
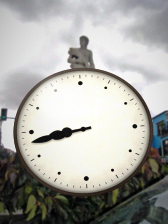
h=8 m=43
